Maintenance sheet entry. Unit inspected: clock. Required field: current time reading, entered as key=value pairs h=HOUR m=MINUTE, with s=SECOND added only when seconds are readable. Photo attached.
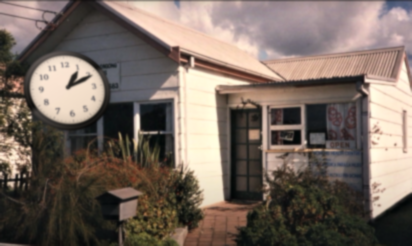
h=1 m=11
